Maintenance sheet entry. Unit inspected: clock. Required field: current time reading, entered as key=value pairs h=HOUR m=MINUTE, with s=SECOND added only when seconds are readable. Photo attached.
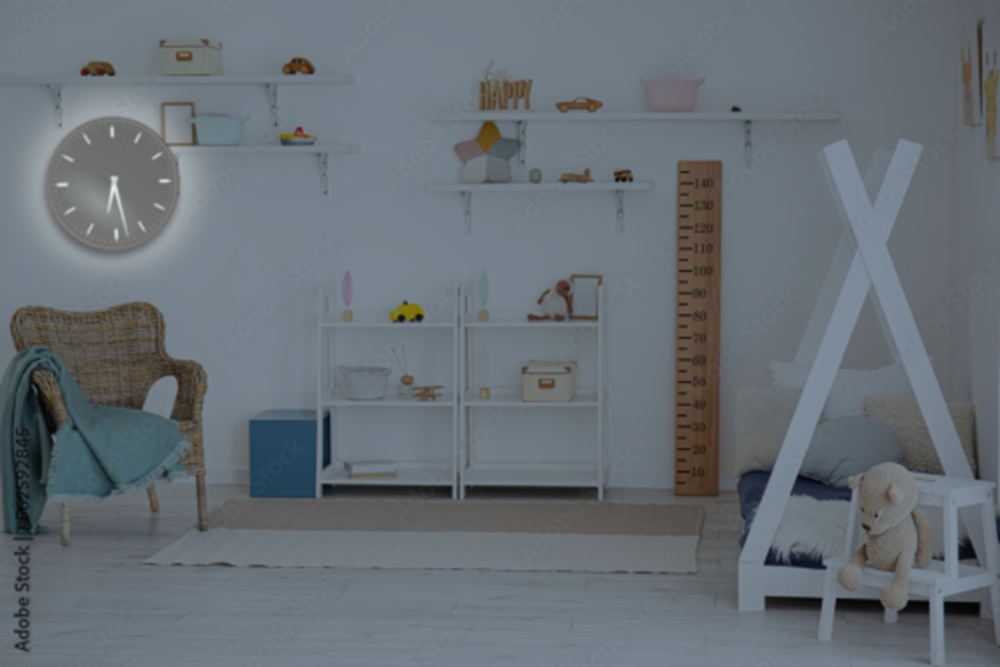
h=6 m=28
